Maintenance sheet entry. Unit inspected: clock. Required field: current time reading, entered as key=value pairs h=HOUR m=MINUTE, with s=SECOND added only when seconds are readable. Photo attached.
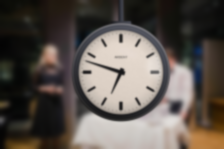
h=6 m=48
